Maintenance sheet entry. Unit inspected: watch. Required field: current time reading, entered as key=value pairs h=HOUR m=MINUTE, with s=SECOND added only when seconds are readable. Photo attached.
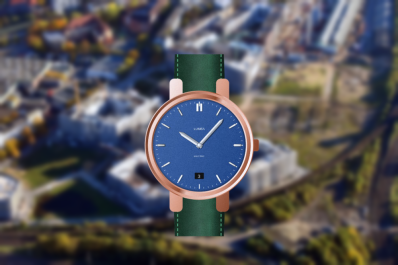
h=10 m=7
